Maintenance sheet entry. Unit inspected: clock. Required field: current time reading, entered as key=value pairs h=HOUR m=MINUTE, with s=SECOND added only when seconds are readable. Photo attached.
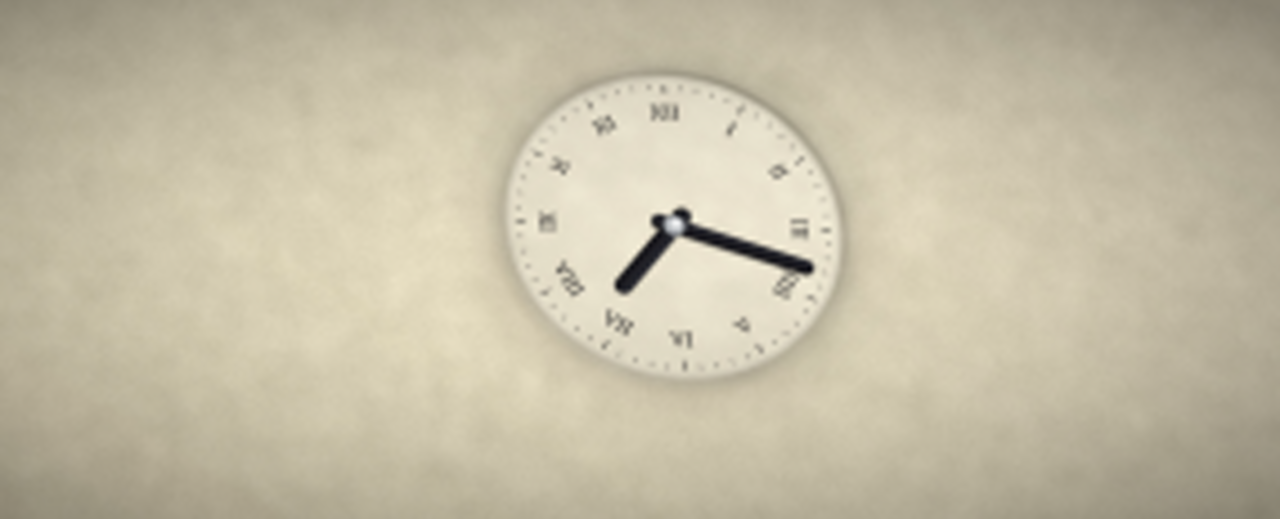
h=7 m=18
